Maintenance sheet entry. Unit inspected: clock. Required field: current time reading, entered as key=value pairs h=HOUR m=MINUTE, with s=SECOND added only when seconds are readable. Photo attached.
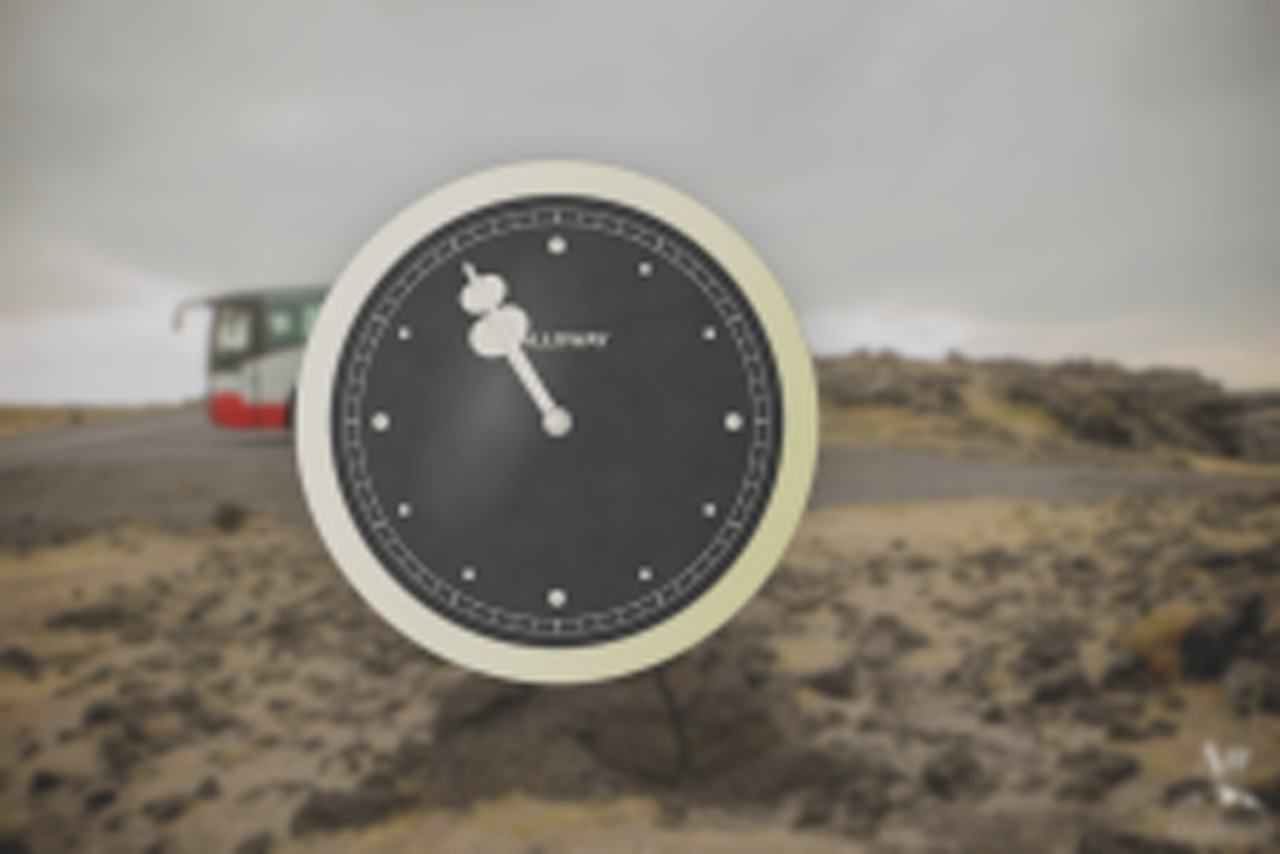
h=10 m=55
